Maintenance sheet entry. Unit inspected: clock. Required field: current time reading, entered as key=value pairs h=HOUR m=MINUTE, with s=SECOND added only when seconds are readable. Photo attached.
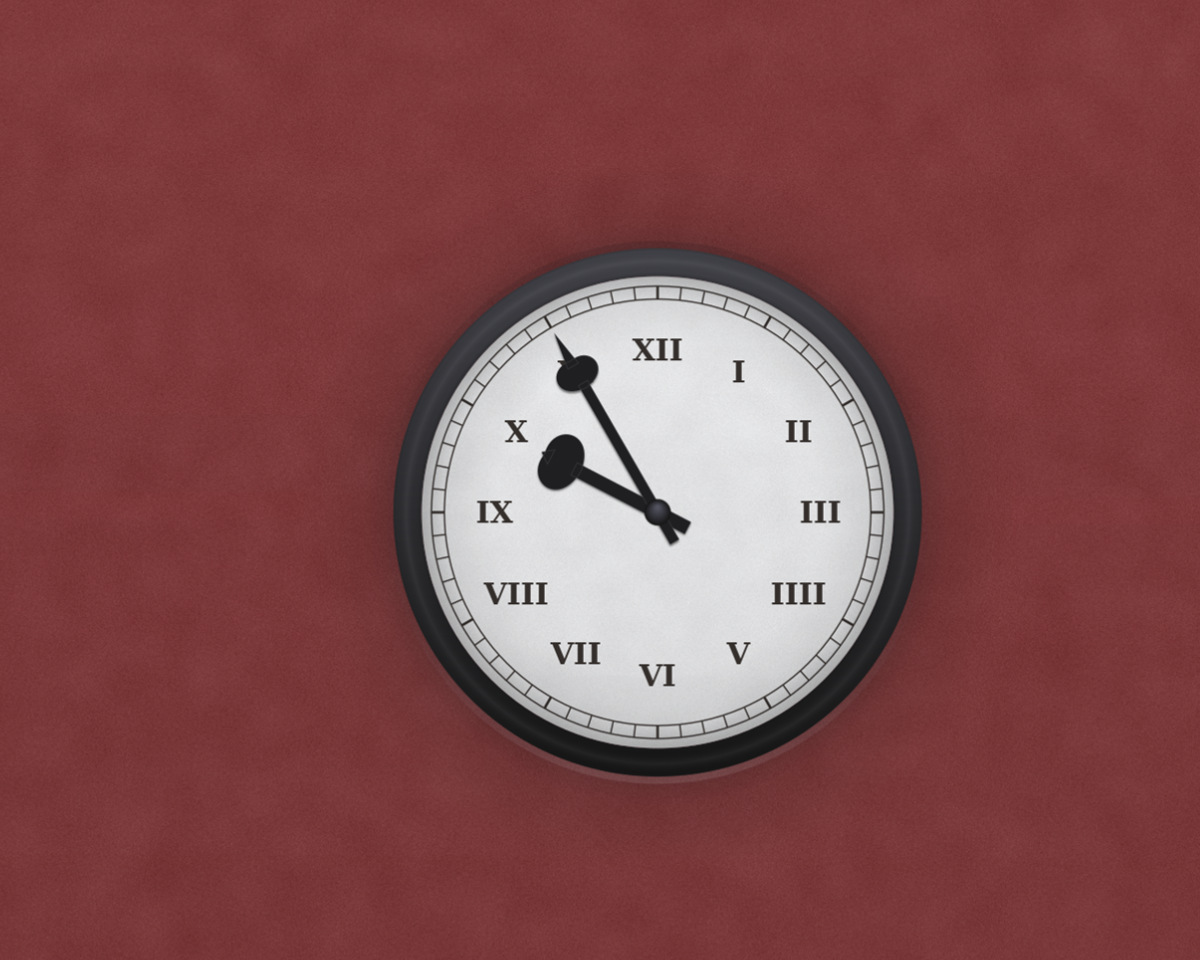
h=9 m=55
